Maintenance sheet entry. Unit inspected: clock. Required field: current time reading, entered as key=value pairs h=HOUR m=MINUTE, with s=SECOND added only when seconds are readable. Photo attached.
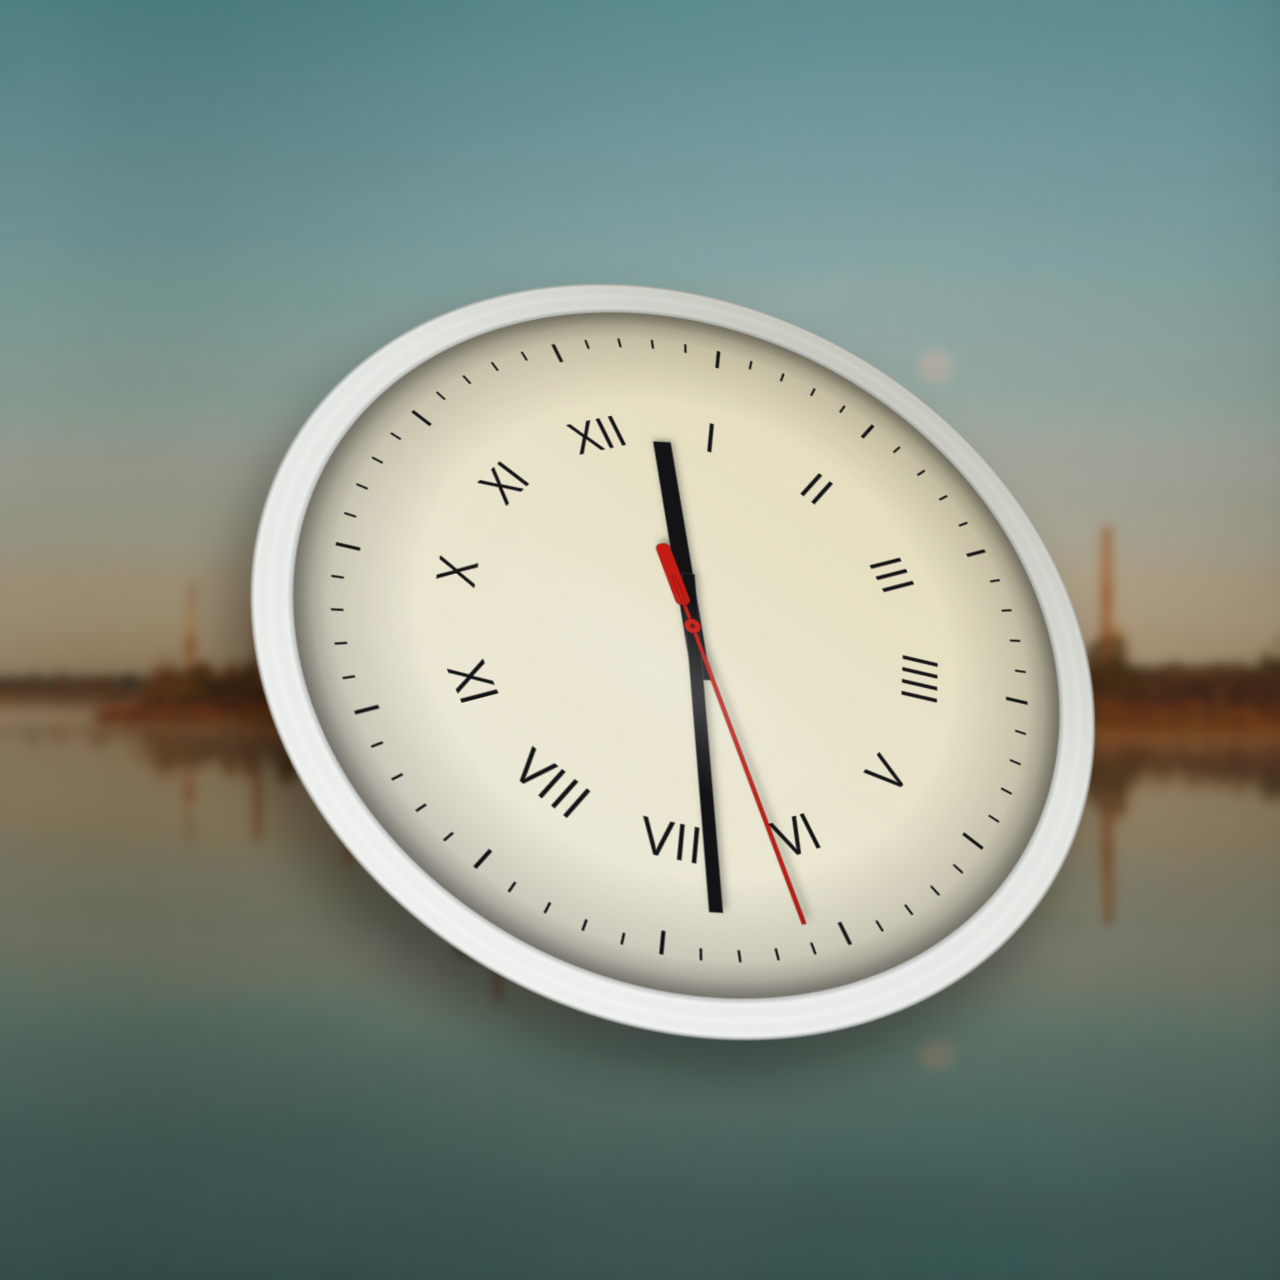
h=12 m=33 s=31
